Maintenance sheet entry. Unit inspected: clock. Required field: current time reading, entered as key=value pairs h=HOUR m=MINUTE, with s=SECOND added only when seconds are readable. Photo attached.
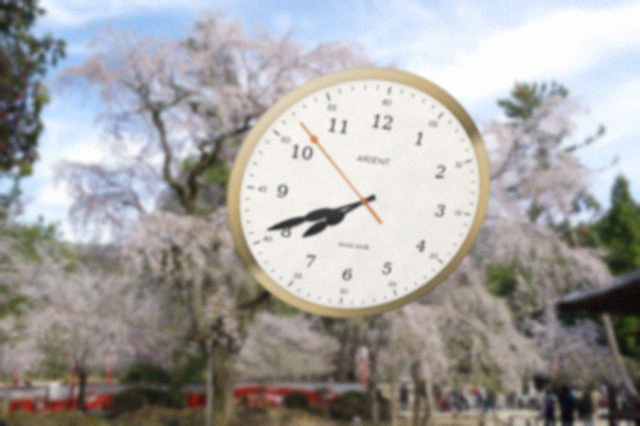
h=7 m=40 s=52
